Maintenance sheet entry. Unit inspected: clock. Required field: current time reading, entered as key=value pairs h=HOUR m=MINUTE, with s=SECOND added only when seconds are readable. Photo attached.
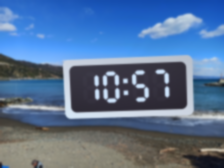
h=10 m=57
